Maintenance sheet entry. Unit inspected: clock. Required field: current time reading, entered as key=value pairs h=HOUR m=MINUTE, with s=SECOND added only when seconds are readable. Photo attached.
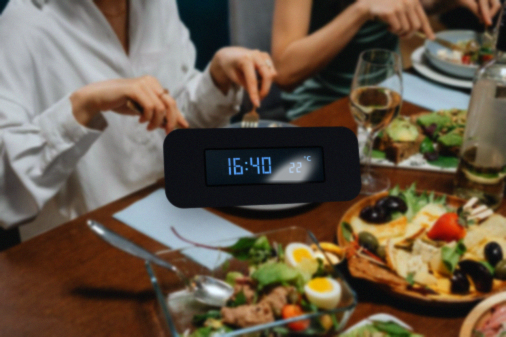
h=16 m=40
